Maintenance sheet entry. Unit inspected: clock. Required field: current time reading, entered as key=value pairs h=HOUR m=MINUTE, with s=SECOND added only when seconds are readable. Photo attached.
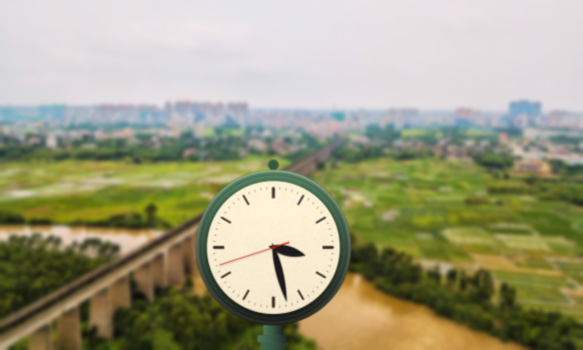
h=3 m=27 s=42
